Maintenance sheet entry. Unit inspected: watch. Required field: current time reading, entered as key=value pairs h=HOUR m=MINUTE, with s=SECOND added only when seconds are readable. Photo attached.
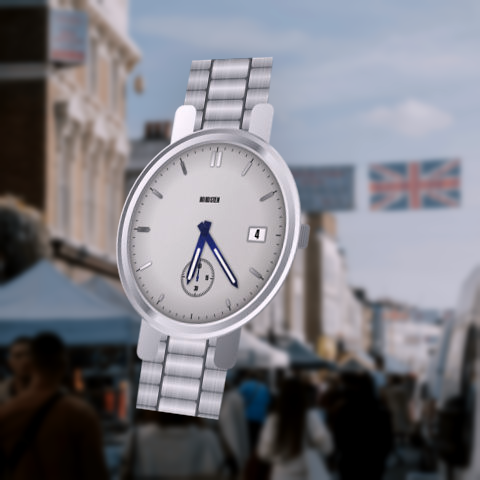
h=6 m=23
